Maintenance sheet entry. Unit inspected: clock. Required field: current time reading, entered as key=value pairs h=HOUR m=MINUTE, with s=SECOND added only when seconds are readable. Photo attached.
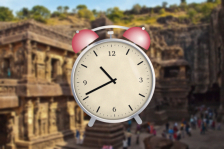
h=10 m=41
